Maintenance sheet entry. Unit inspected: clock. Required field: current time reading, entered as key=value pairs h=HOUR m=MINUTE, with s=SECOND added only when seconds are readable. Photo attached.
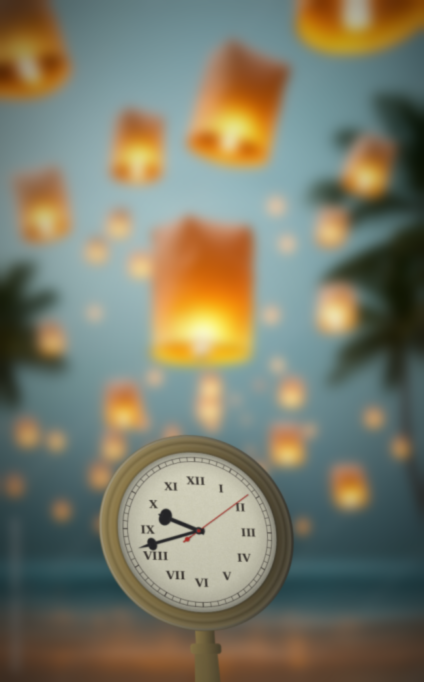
h=9 m=42 s=9
